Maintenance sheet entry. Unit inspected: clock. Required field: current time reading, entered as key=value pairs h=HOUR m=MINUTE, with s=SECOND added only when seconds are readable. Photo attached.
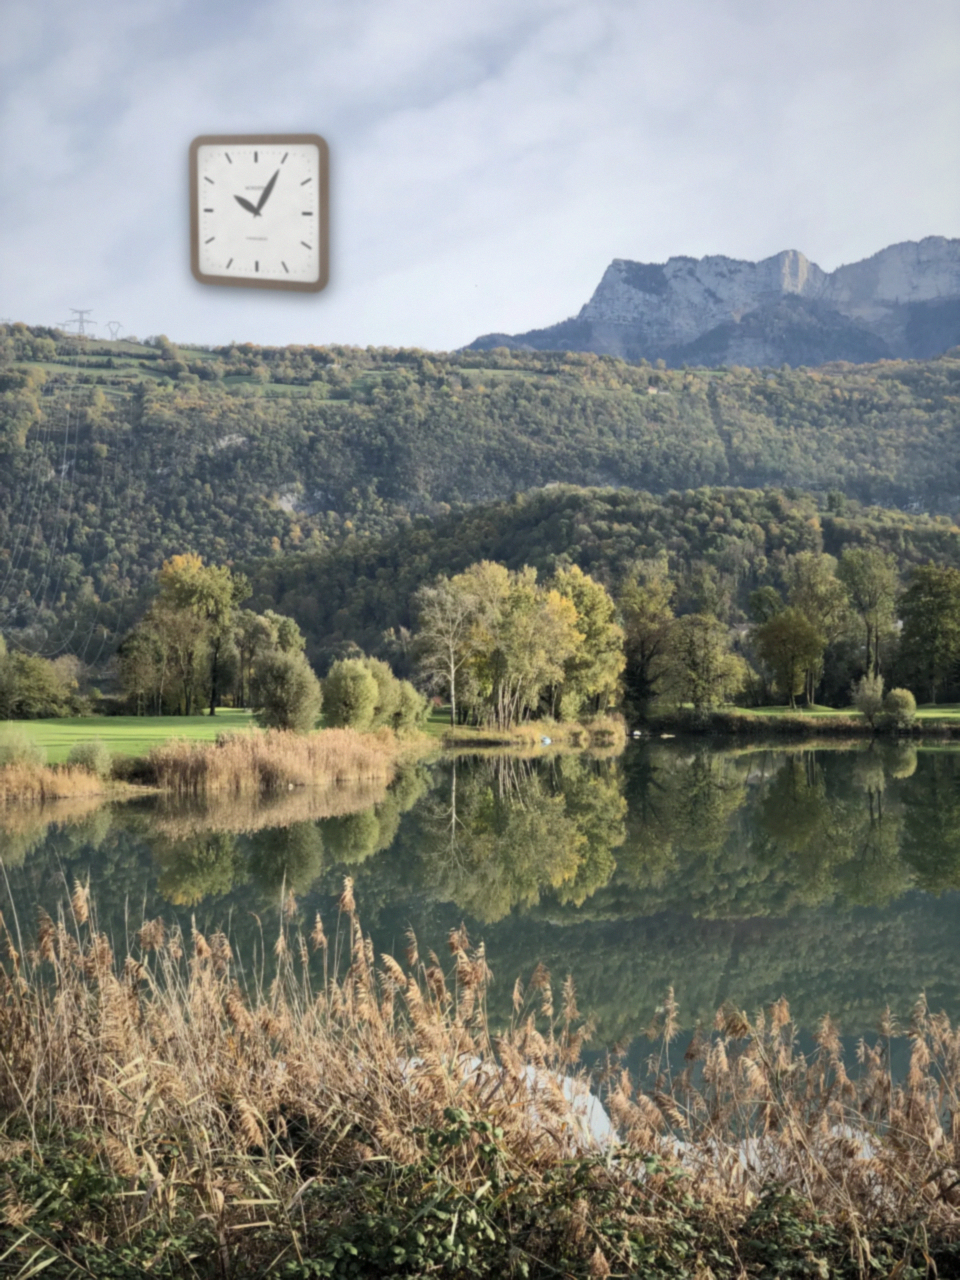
h=10 m=5
